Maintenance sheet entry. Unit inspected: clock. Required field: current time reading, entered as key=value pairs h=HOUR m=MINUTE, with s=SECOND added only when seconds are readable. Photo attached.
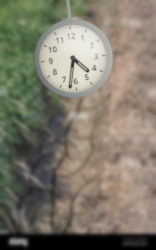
h=4 m=32
